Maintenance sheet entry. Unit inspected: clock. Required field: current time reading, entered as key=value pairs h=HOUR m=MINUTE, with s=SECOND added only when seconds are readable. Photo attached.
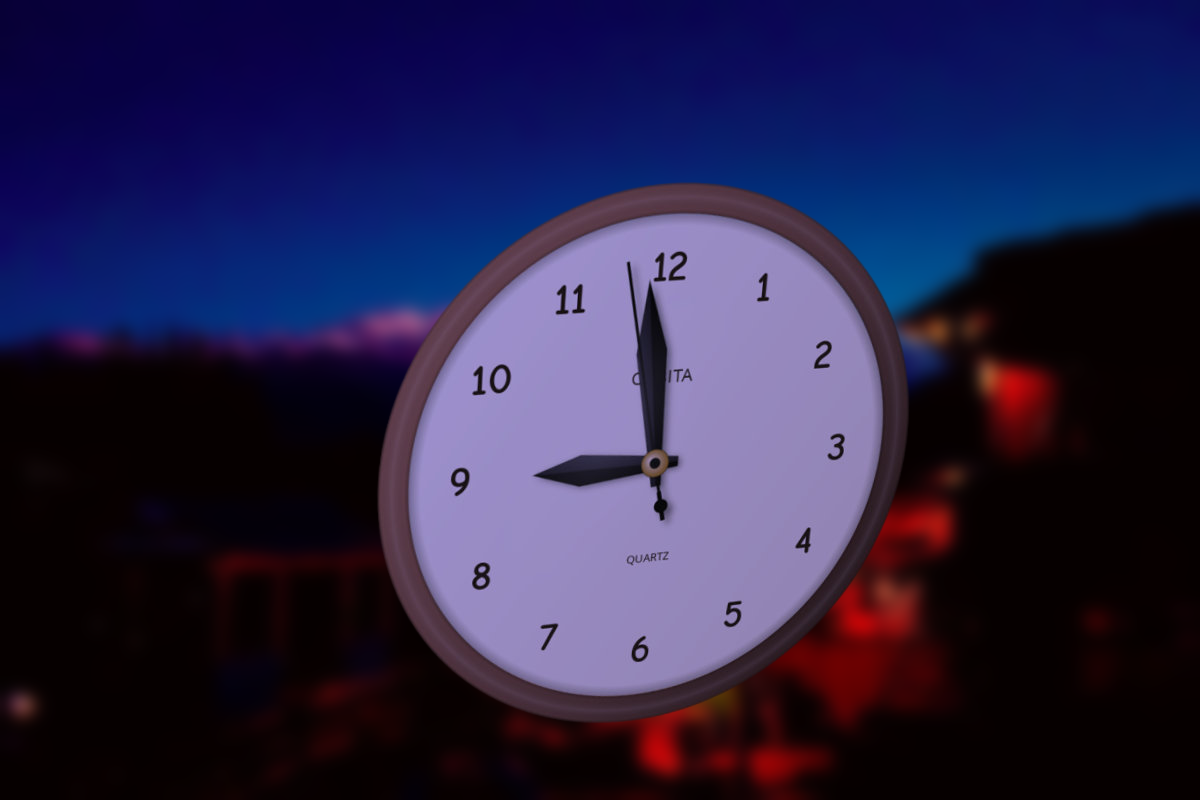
h=8 m=58 s=58
